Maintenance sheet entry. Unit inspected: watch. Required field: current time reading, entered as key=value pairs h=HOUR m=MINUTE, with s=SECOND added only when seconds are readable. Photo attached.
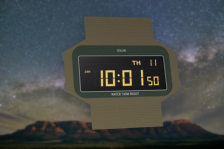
h=10 m=1 s=50
